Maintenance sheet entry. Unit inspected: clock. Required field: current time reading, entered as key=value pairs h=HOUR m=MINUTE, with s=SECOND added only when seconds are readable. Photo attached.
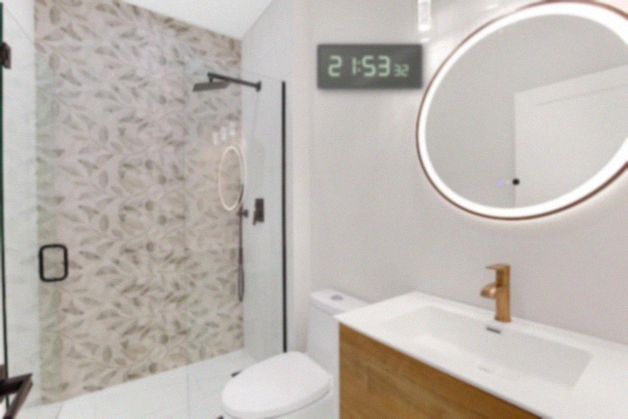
h=21 m=53
